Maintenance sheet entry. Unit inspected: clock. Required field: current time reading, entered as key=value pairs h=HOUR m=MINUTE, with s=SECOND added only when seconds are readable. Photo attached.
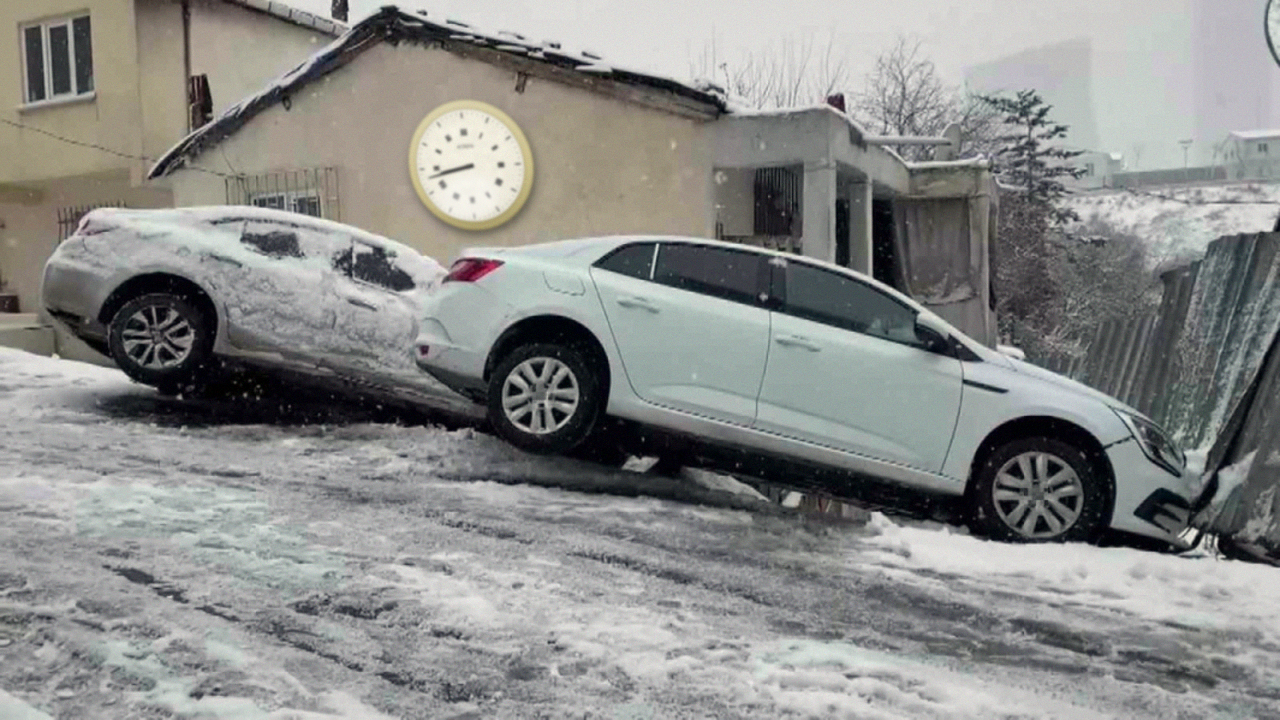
h=8 m=43
